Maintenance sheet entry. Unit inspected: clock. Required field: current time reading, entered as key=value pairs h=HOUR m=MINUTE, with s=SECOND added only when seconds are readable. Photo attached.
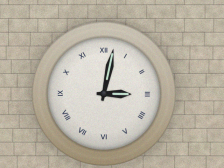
h=3 m=2
